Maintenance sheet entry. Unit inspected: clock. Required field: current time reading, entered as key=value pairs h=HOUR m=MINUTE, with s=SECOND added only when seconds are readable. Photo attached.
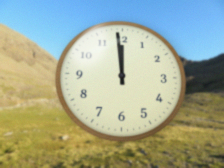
h=11 m=59
